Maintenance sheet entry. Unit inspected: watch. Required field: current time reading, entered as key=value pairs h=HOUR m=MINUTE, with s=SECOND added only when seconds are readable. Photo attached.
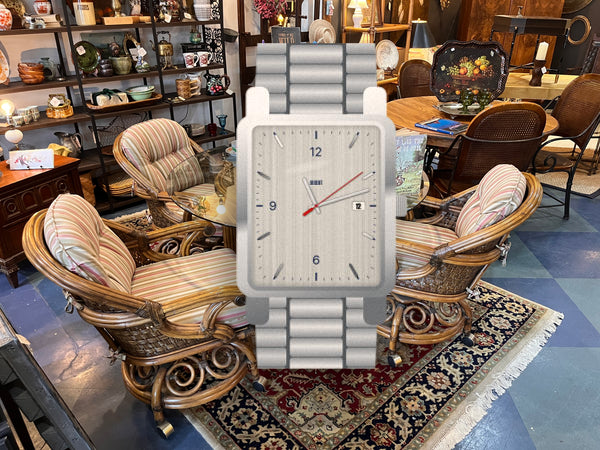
h=11 m=12 s=9
